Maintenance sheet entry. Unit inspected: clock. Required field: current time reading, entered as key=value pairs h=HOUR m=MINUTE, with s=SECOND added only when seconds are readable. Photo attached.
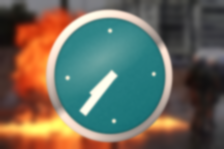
h=7 m=37
